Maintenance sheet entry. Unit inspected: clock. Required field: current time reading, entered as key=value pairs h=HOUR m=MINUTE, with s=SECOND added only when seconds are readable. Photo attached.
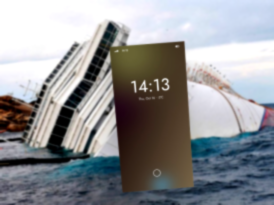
h=14 m=13
